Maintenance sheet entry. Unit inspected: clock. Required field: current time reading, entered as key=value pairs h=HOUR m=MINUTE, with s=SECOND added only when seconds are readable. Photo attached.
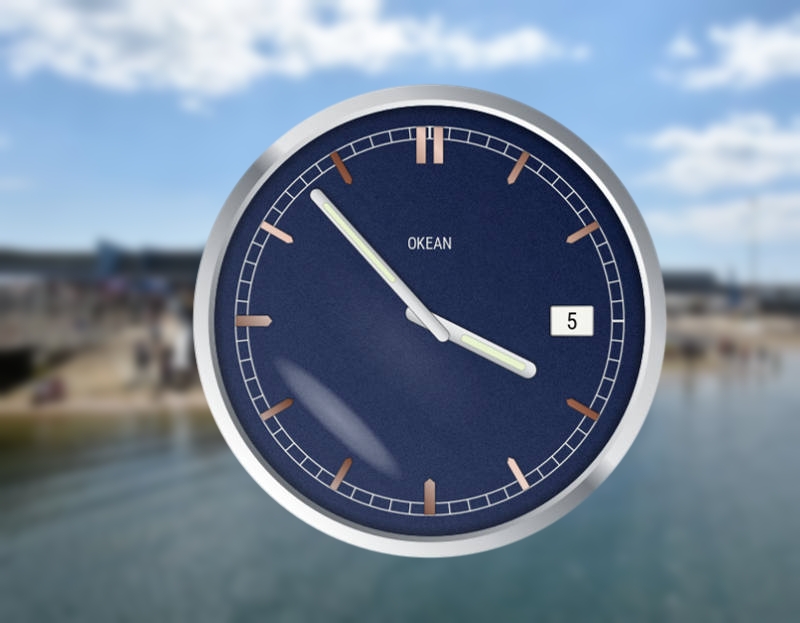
h=3 m=53
